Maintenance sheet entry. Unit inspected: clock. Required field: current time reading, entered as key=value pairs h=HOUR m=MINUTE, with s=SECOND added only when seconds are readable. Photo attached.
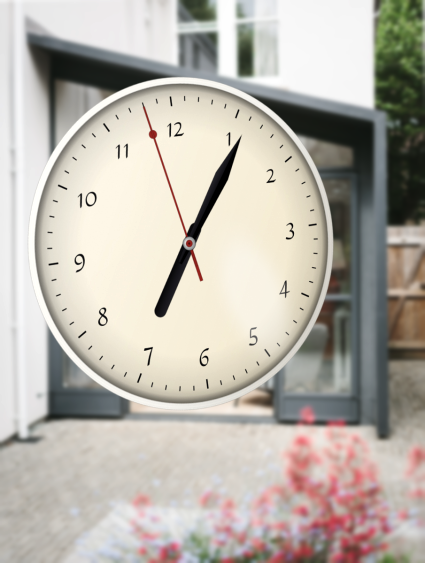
h=7 m=5 s=58
